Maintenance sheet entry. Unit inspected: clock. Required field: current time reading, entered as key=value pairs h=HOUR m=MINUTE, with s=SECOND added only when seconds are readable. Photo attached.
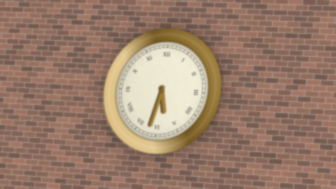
h=5 m=32
